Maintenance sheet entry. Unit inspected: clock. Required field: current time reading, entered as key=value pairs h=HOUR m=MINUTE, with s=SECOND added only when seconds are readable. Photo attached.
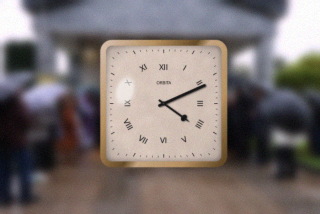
h=4 m=11
